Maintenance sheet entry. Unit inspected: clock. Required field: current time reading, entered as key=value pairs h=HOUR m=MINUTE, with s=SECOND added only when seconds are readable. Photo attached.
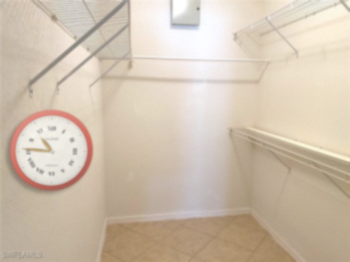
h=10 m=46
